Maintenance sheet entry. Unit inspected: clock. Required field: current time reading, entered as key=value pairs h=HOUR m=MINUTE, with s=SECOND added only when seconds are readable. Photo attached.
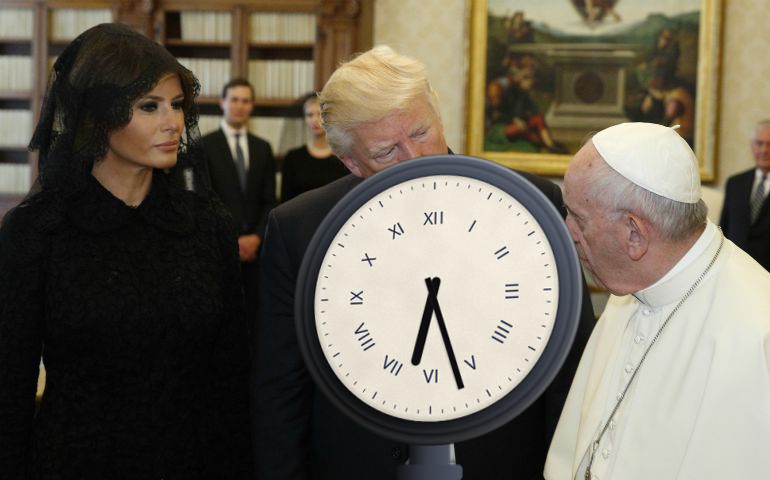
h=6 m=27
